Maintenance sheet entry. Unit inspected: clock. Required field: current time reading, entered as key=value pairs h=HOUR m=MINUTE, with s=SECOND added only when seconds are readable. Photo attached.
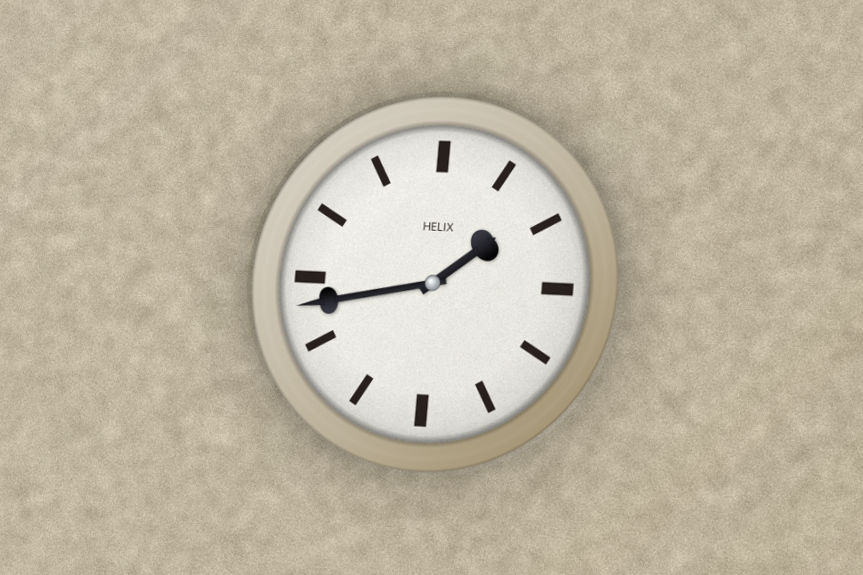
h=1 m=43
